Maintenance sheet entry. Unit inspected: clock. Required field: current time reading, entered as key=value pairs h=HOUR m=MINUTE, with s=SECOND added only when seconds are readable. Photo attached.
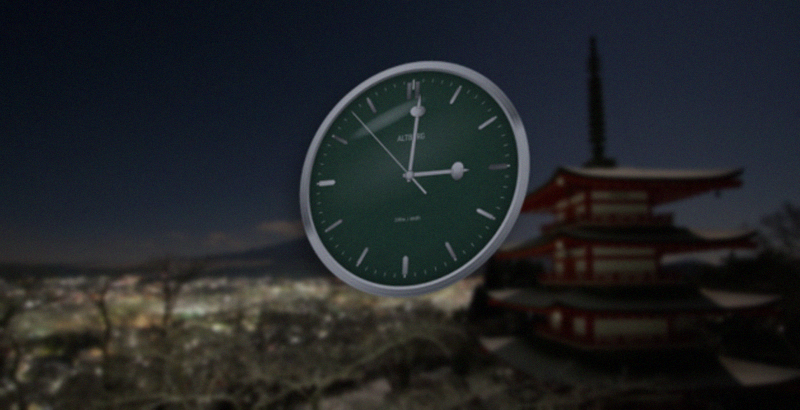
h=3 m=0 s=53
